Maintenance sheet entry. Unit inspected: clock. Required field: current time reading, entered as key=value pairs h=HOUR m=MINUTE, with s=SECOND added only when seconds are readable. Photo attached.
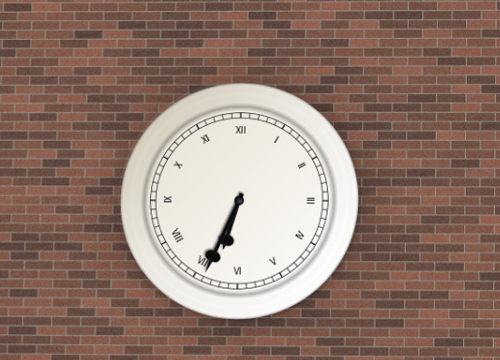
h=6 m=34
